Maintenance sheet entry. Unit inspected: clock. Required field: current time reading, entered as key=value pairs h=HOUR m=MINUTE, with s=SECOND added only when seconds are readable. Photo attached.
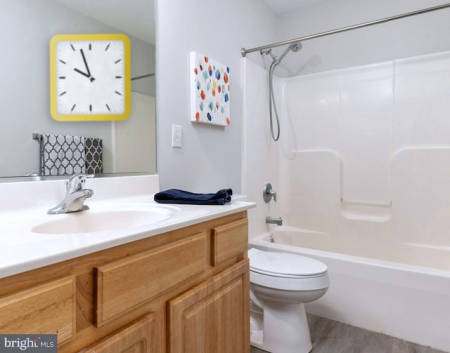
h=9 m=57
